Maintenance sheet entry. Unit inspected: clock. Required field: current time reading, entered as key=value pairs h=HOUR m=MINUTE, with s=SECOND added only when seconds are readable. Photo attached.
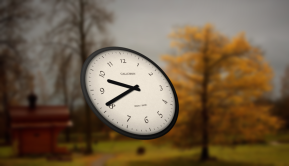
h=9 m=41
